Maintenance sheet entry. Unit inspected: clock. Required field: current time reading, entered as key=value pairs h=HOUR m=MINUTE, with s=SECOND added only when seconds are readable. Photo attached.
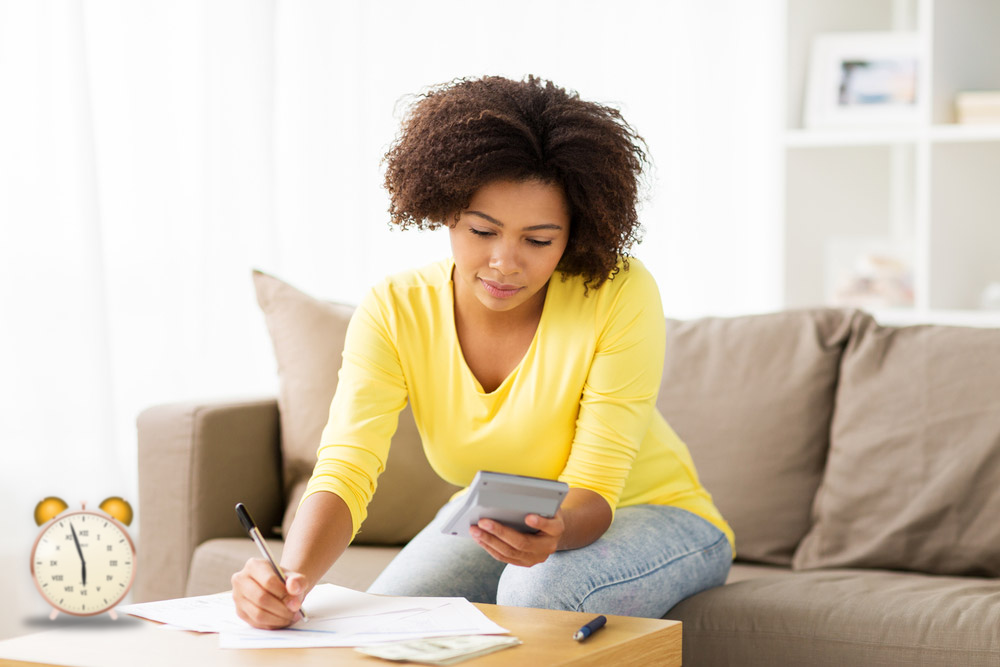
h=5 m=57
